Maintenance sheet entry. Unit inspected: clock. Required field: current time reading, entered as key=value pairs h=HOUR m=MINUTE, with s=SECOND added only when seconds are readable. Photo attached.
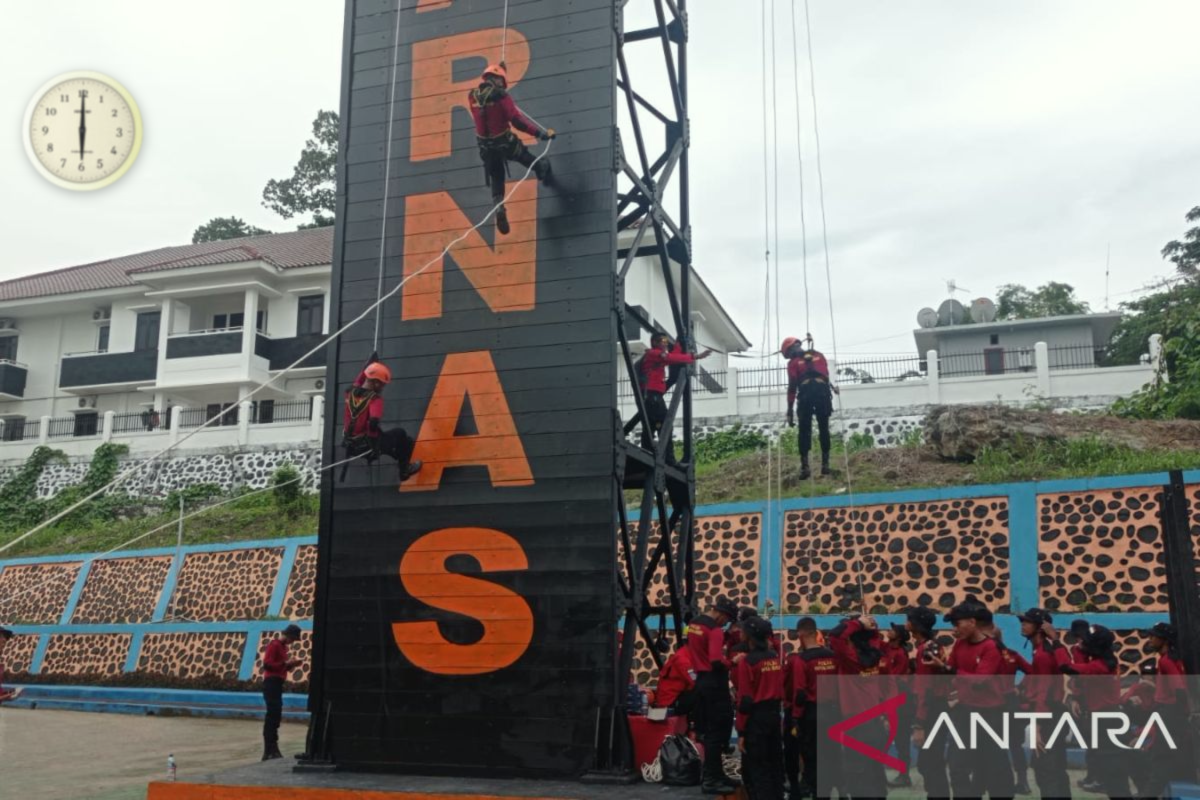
h=6 m=0
